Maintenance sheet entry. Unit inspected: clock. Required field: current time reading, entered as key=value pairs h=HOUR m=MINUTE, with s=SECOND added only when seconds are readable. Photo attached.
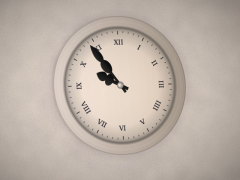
h=9 m=54
